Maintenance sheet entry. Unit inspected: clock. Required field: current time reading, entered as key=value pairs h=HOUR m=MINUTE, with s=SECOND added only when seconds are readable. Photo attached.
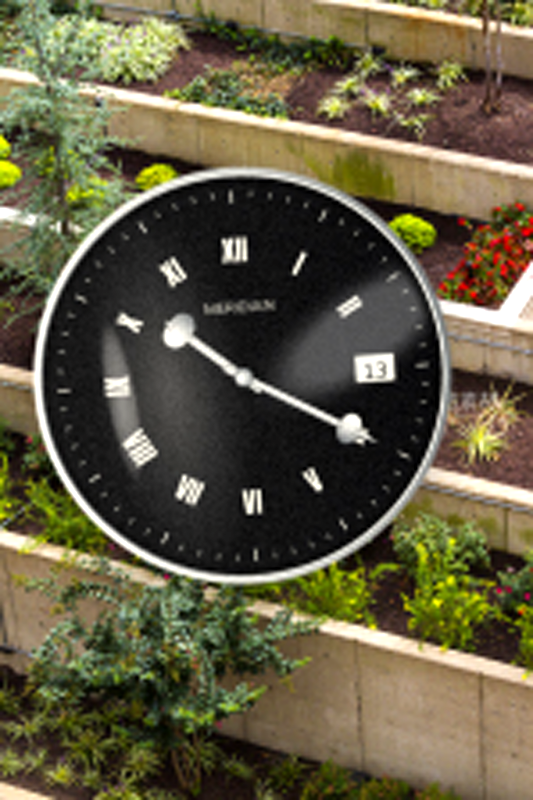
h=10 m=20
